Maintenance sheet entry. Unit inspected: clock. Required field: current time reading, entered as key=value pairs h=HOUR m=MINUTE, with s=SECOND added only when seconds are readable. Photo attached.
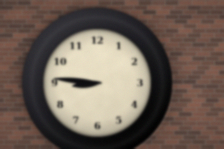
h=8 m=46
